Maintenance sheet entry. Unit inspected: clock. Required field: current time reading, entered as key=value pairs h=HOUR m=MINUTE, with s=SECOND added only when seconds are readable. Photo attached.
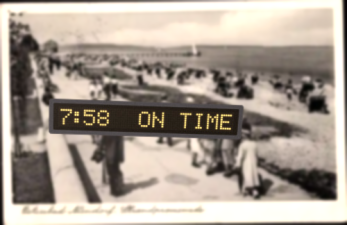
h=7 m=58
